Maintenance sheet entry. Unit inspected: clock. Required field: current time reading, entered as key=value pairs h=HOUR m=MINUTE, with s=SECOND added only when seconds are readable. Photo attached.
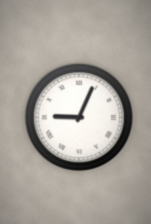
h=9 m=4
